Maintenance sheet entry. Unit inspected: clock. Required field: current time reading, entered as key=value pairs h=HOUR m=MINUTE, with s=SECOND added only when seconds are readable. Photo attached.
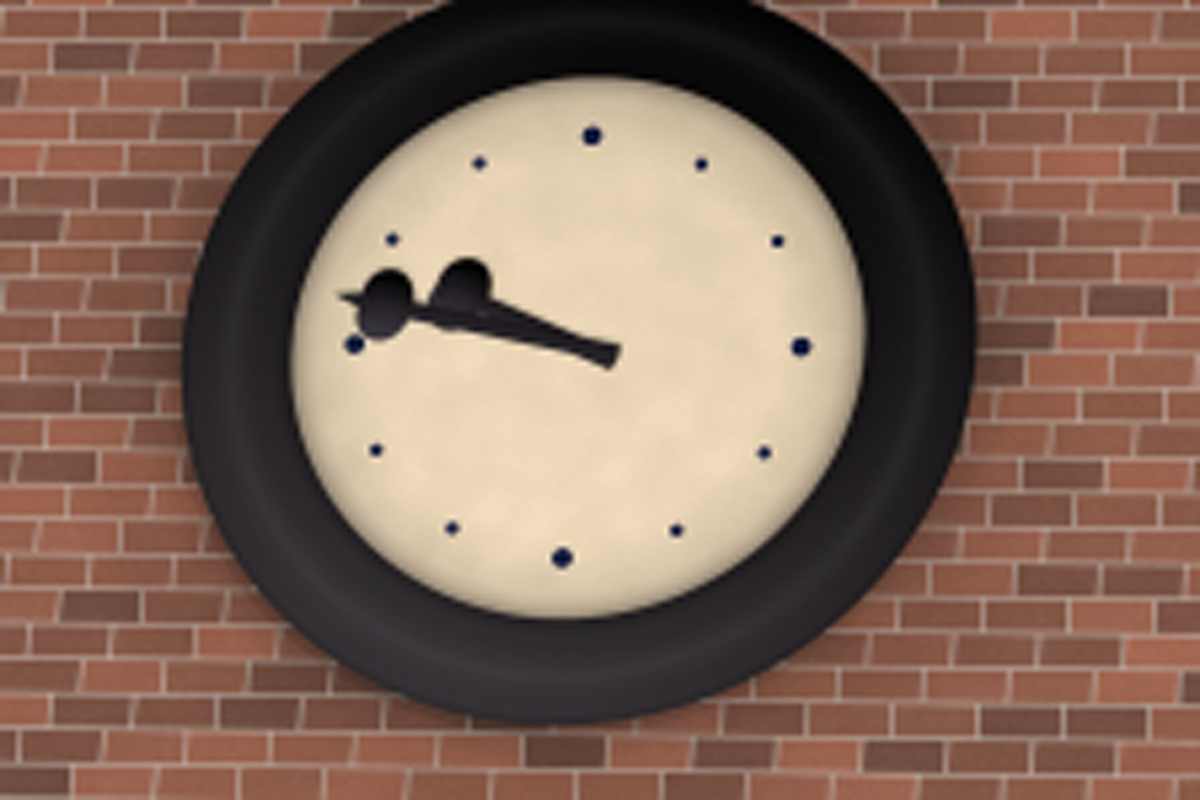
h=9 m=47
